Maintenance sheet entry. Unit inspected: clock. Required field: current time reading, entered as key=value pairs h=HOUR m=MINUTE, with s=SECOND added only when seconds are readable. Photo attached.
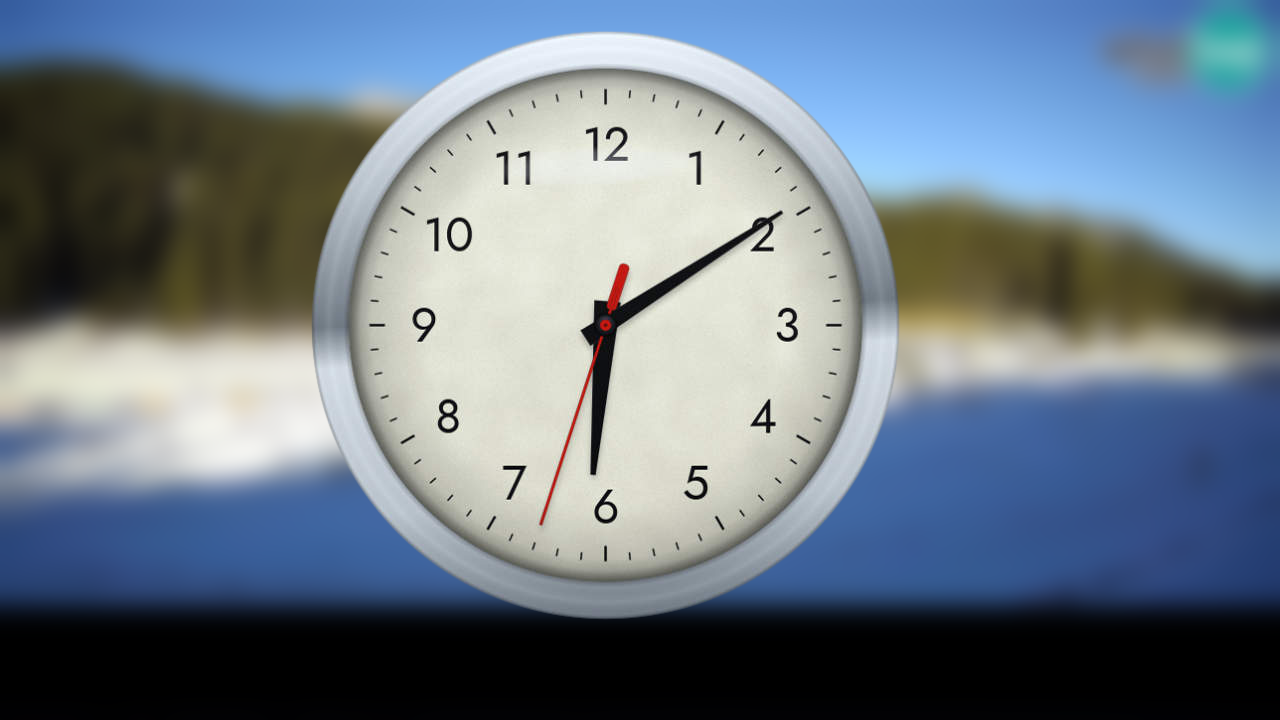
h=6 m=9 s=33
